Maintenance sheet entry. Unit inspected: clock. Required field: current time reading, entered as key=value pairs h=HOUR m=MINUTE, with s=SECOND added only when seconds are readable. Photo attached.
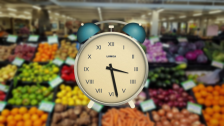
h=3 m=28
